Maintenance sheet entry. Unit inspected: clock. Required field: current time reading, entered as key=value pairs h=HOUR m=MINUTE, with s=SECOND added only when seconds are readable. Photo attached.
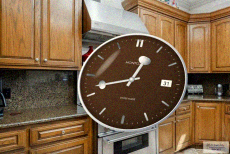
h=12 m=42
